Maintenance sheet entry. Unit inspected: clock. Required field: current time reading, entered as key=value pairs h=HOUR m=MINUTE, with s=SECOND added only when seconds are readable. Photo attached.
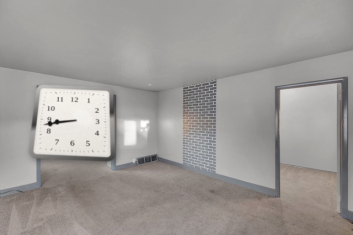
h=8 m=43
